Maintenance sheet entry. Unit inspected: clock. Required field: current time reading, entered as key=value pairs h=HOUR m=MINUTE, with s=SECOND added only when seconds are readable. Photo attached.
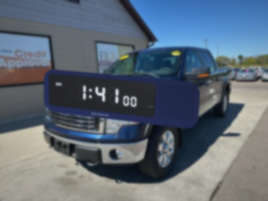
h=1 m=41
